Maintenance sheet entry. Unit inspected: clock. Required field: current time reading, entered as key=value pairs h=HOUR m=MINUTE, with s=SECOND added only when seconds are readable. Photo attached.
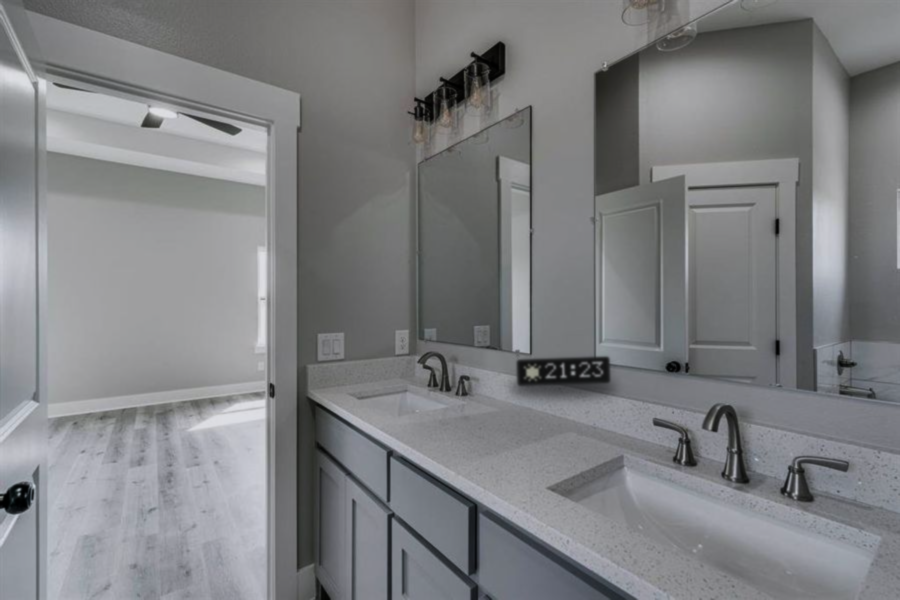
h=21 m=23
